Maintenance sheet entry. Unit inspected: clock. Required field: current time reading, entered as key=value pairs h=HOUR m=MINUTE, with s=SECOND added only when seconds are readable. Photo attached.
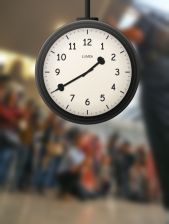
h=1 m=40
